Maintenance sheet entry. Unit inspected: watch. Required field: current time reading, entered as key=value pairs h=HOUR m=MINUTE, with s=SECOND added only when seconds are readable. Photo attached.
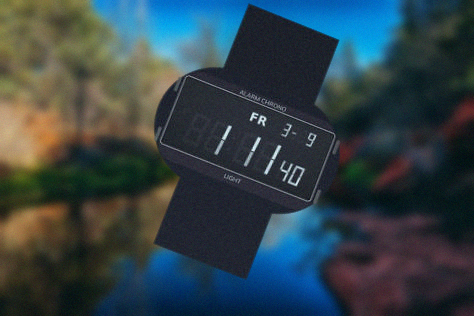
h=1 m=11 s=40
